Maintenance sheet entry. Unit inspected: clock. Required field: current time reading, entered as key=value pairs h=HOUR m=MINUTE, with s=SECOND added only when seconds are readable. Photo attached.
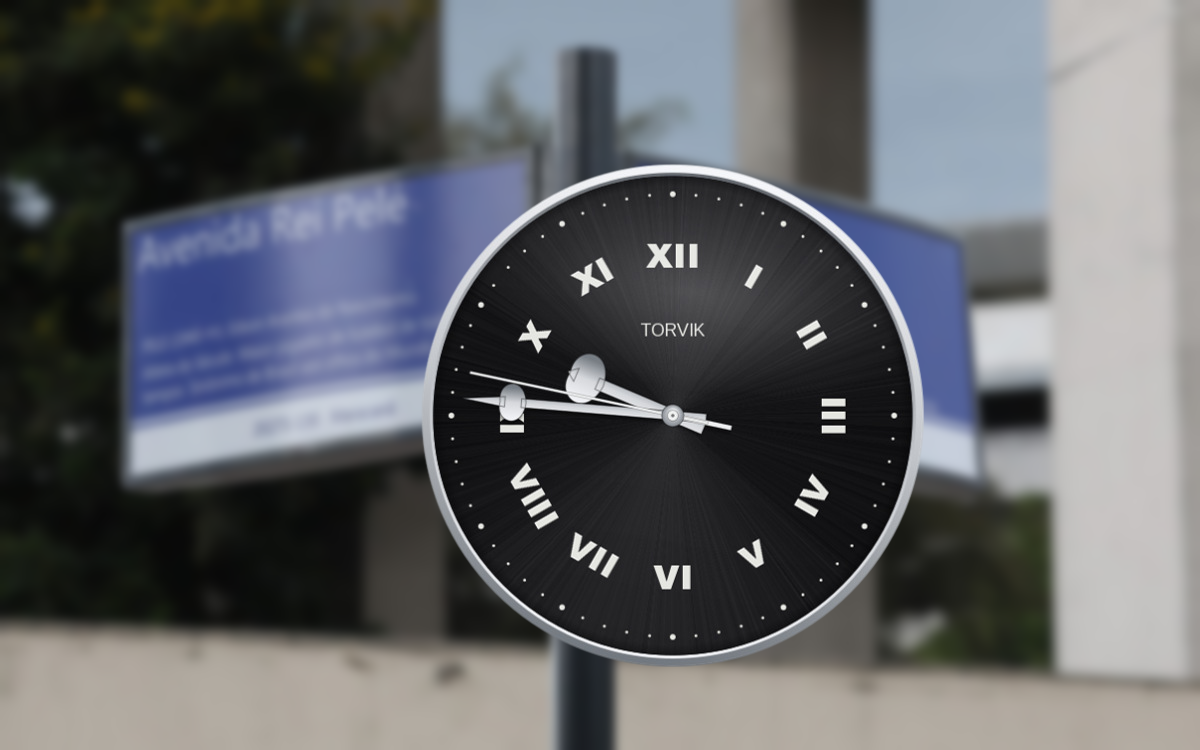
h=9 m=45 s=47
